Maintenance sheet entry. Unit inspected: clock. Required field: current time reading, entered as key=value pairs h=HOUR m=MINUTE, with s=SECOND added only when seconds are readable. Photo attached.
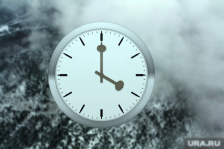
h=4 m=0
